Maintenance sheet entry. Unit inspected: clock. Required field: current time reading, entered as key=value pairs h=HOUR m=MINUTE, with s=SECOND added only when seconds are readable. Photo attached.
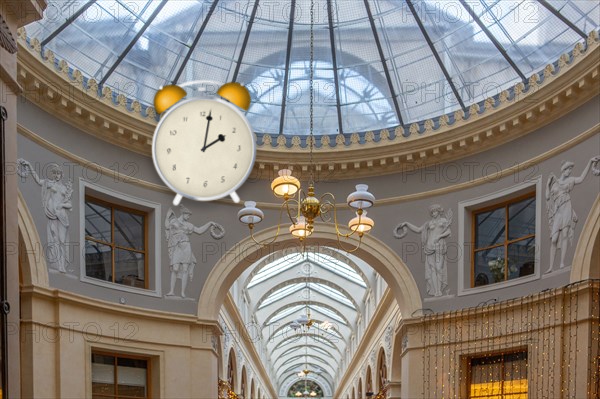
h=2 m=2
